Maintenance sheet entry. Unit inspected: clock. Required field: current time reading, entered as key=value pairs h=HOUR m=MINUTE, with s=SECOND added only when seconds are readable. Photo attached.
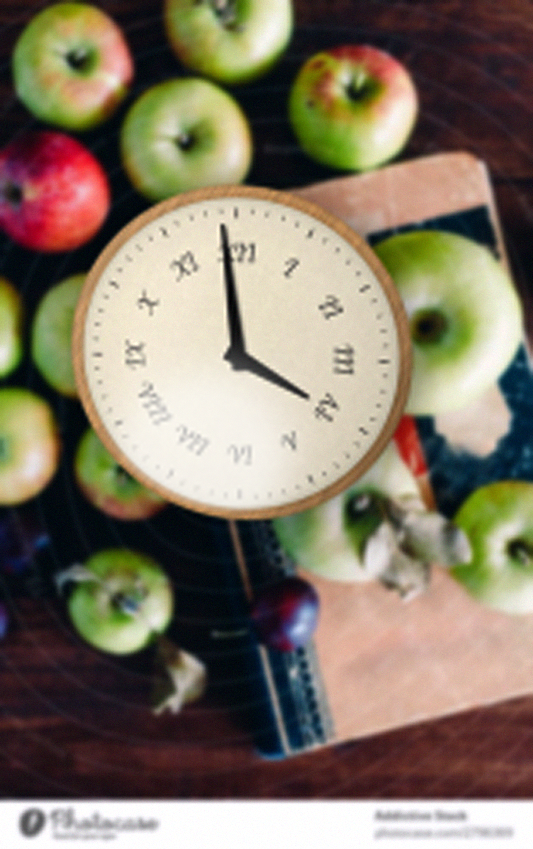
h=3 m=59
